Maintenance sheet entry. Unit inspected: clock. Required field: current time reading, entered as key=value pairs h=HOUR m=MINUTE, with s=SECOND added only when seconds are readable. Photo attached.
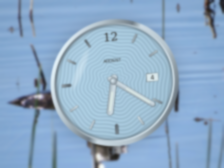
h=6 m=21
